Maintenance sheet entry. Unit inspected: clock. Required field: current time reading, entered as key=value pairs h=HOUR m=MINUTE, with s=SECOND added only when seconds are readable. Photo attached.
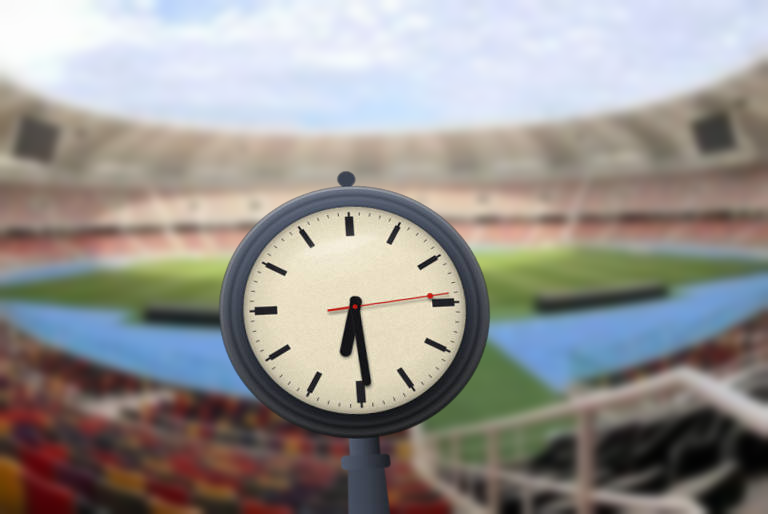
h=6 m=29 s=14
